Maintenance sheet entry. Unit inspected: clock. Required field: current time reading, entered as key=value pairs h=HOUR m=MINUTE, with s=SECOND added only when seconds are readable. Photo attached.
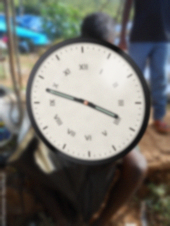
h=3 m=48
